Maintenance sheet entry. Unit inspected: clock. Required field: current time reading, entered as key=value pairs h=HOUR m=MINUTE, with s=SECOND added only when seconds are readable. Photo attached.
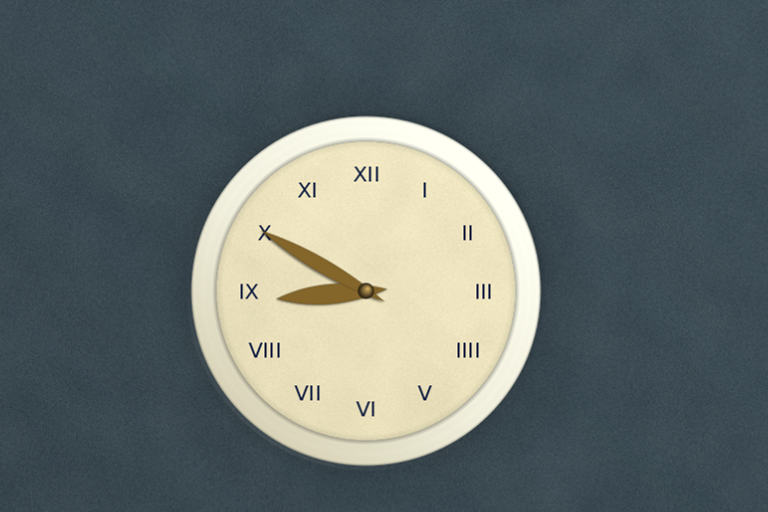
h=8 m=50
